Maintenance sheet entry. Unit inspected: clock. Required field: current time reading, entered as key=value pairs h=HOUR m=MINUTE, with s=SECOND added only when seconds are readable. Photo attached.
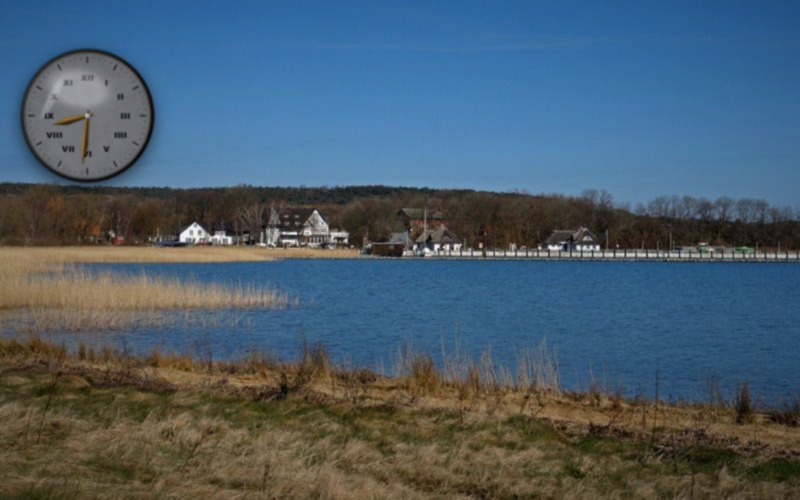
h=8 m=31
